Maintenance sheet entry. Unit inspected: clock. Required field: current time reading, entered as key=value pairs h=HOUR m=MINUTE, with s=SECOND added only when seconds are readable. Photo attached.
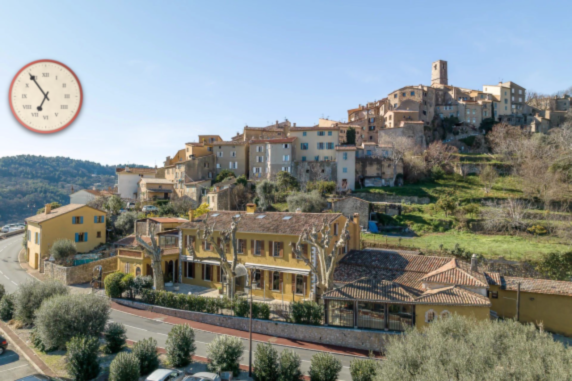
h=6 m=54
